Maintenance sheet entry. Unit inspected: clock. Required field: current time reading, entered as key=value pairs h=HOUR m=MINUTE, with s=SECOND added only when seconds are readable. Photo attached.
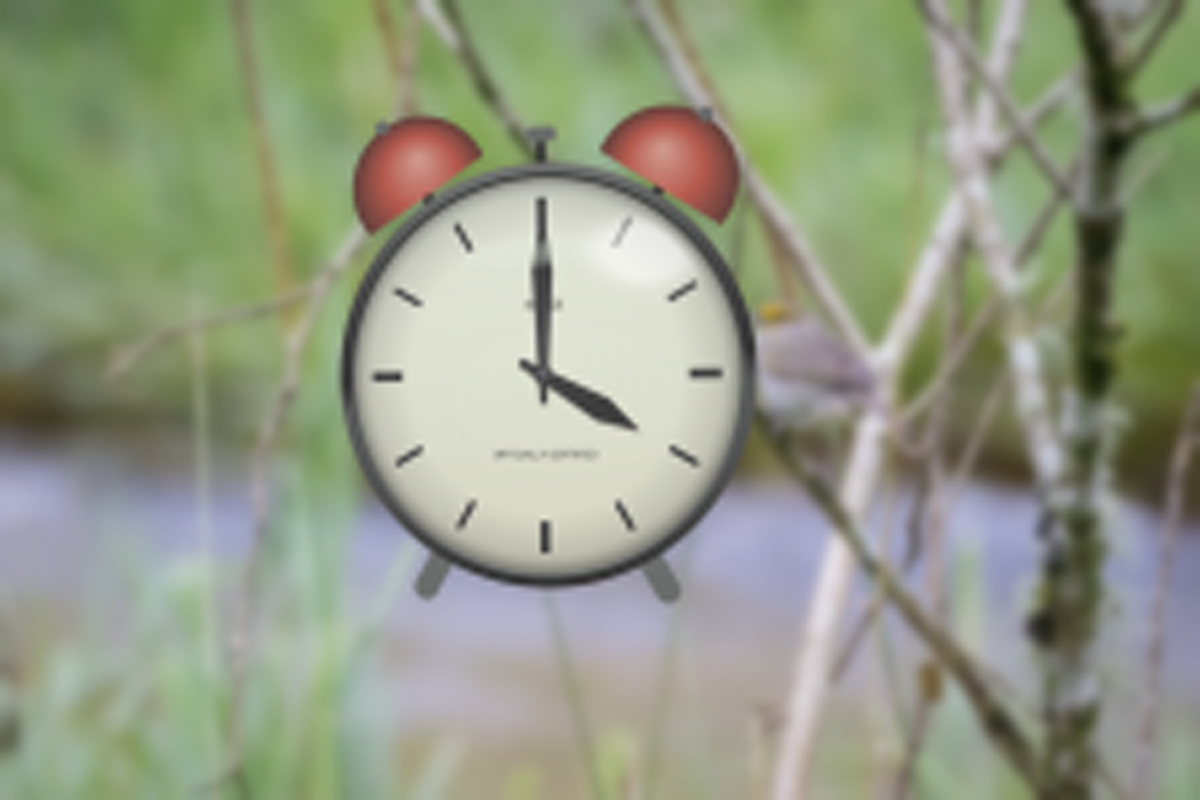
h=4 m=0
